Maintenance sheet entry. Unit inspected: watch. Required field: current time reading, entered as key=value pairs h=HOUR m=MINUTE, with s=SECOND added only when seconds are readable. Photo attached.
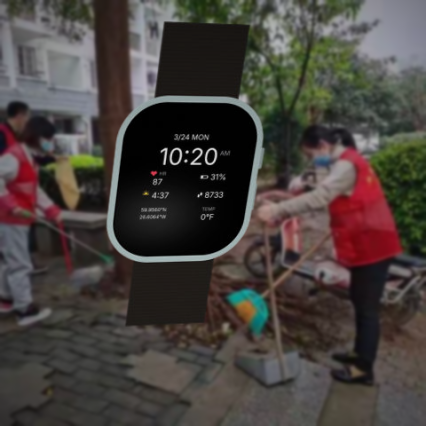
h=10 m=20
